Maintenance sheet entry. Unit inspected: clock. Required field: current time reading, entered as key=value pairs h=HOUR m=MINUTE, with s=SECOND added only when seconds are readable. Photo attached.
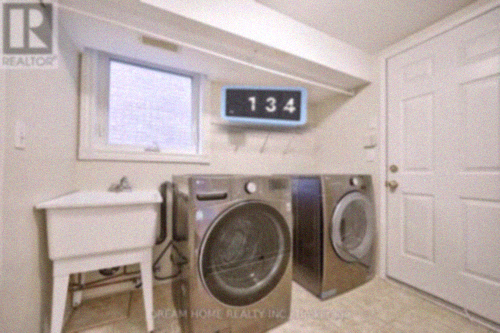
h=1 m=34
